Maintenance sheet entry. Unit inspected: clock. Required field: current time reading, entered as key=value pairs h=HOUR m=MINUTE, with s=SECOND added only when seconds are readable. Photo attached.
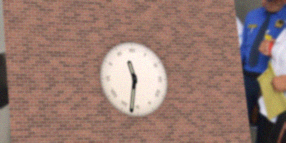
h=11 m=32
